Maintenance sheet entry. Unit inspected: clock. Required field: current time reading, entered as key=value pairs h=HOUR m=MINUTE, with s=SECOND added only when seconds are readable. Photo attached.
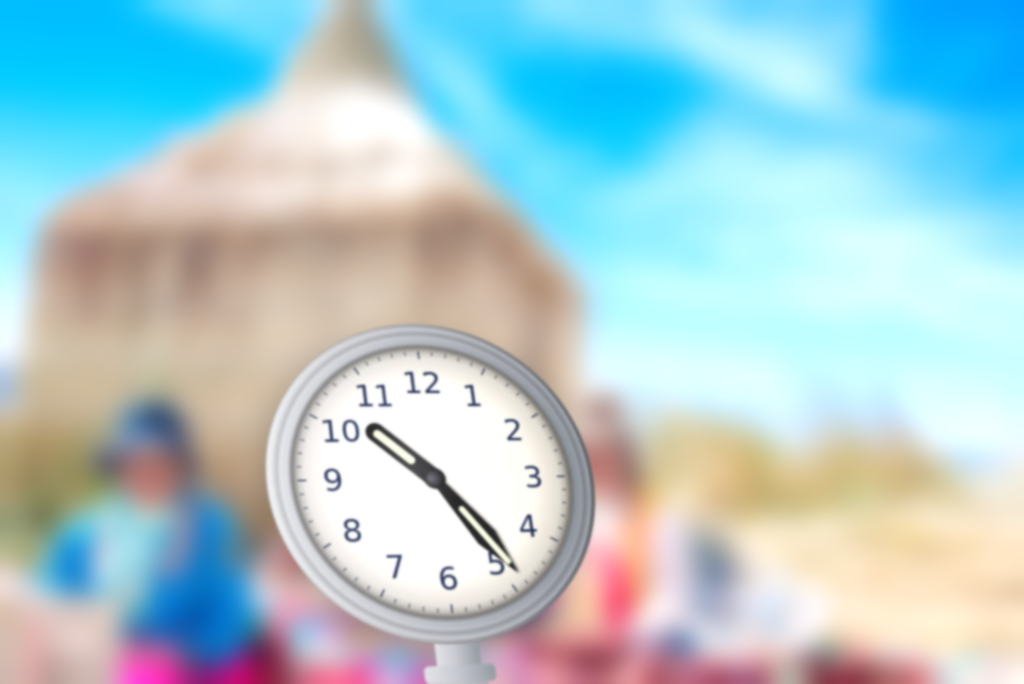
h=10 m=24
